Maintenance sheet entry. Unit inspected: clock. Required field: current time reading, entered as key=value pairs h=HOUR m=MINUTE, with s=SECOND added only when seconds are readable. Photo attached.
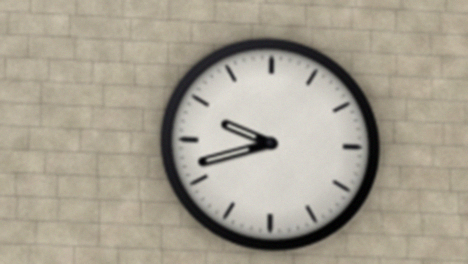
h=9 m=42
